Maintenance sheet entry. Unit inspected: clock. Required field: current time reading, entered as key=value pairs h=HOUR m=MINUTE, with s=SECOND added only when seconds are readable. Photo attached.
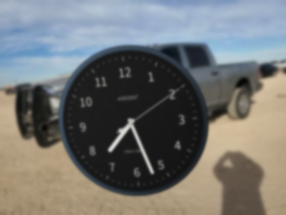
h=7 m=27 s=10
